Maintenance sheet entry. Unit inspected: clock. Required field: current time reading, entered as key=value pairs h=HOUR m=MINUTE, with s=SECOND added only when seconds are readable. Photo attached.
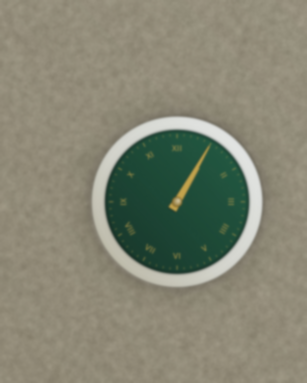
h=1 m=5
